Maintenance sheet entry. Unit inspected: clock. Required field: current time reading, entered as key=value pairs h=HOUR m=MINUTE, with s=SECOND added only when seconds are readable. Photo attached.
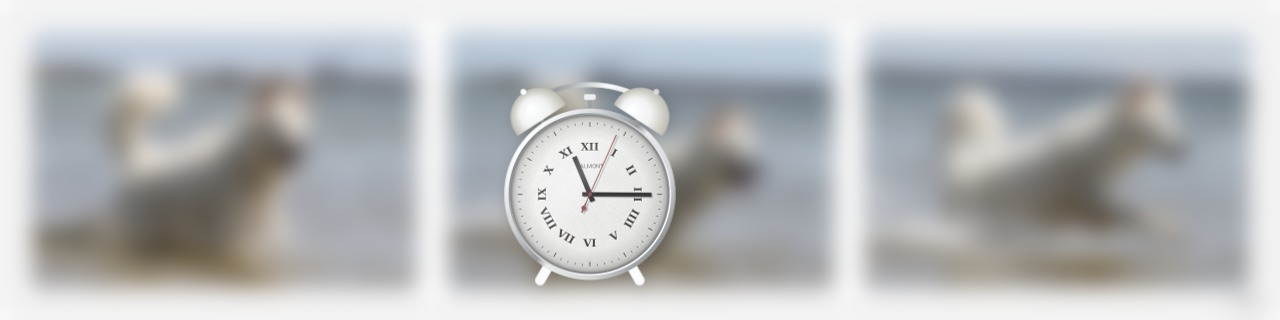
h=11 m=15 s=4
